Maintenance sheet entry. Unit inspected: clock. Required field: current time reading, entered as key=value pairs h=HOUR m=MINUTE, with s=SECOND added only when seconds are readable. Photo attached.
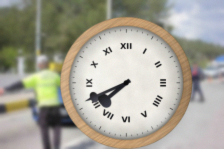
h=7 m=41
